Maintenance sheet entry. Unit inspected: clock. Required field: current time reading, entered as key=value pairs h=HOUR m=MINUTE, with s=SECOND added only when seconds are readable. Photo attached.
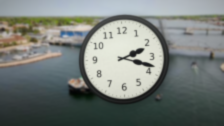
h=2 m=18
